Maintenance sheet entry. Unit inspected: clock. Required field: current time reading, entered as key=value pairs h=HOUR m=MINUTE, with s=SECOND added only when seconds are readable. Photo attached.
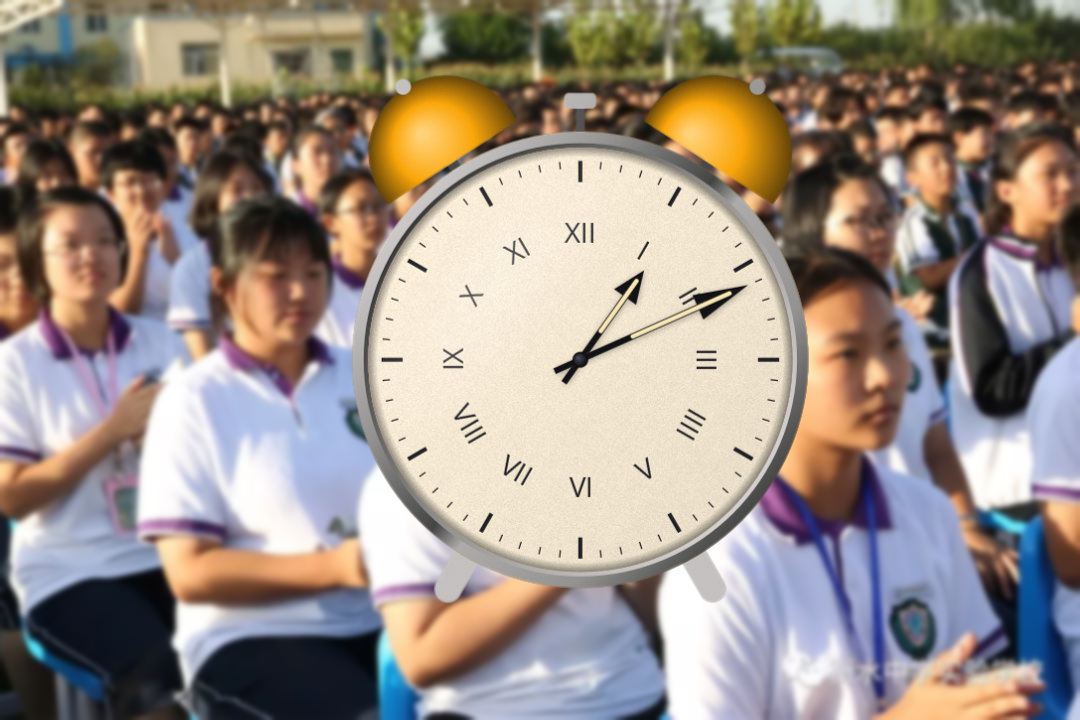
h=1 m=11
